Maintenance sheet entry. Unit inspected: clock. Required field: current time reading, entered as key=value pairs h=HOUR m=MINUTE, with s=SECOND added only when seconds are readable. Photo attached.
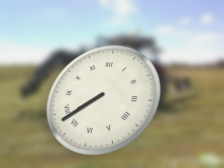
h=7 m=38
